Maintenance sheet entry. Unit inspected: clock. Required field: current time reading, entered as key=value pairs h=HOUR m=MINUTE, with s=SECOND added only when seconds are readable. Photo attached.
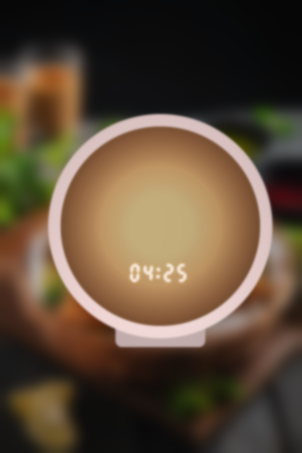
h=4 m=25
